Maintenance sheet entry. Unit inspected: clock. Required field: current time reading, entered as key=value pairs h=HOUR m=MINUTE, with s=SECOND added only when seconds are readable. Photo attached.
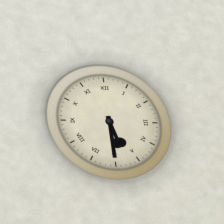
h=5 m=30
